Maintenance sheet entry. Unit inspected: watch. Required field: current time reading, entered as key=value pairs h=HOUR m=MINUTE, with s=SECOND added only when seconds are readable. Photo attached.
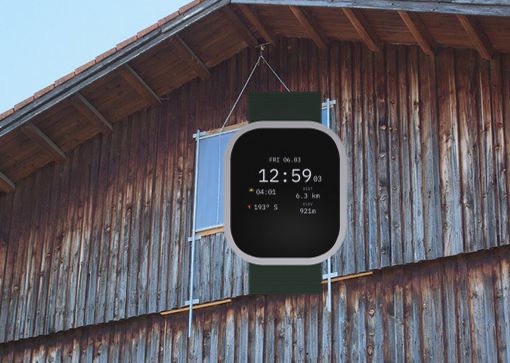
h=12 m=59 s=3
